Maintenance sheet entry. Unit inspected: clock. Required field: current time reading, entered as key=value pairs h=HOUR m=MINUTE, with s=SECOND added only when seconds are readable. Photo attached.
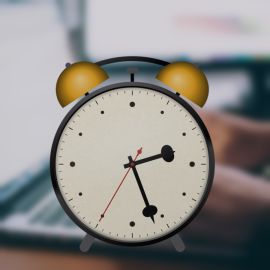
h=2 m=26 s=35
